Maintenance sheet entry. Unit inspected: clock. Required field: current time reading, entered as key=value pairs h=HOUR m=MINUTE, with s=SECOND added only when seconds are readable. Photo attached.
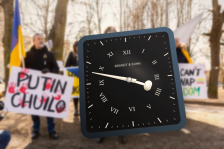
h=3 m=48
